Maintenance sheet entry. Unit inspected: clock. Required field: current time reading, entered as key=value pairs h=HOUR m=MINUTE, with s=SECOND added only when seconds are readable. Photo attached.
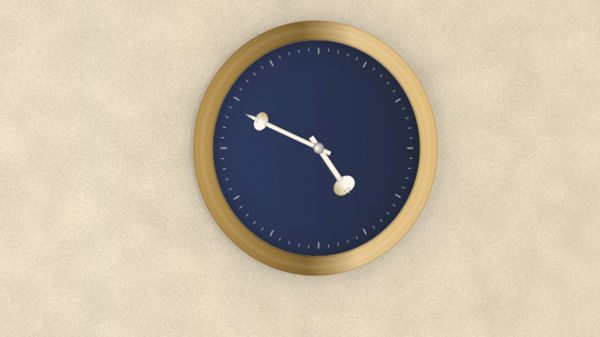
h=4 m=49
